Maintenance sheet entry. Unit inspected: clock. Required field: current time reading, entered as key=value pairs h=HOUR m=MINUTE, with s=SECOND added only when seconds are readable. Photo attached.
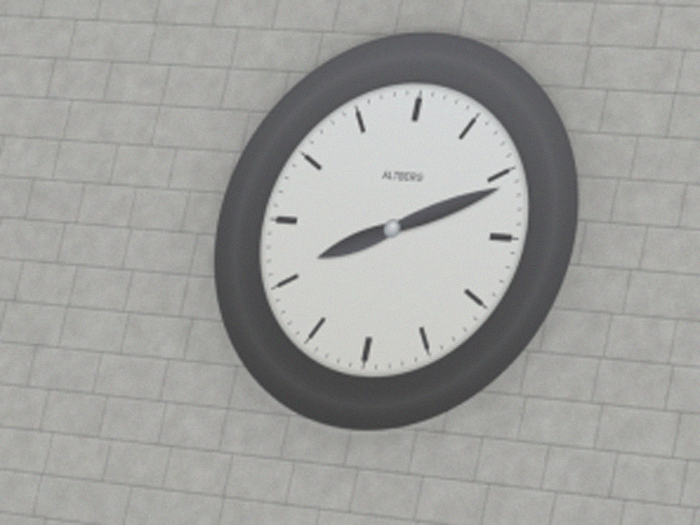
h=8 m=11
